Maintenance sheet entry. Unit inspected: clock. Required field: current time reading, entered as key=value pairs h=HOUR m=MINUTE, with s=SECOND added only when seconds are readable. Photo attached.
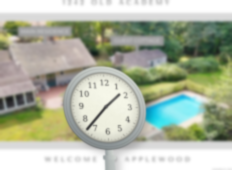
h=1 m=37
